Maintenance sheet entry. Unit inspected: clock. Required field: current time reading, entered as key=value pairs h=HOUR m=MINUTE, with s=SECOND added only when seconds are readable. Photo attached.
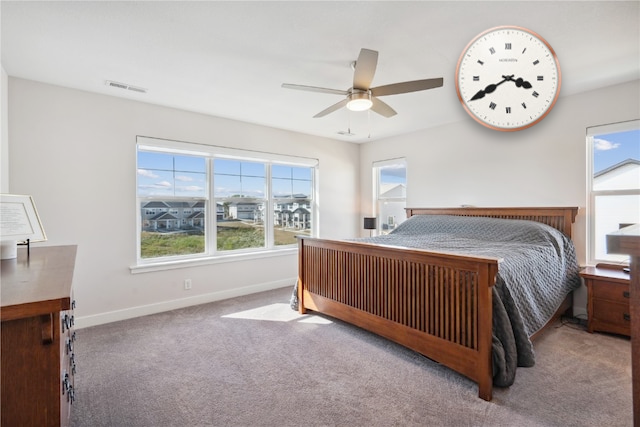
h=3 m=40
